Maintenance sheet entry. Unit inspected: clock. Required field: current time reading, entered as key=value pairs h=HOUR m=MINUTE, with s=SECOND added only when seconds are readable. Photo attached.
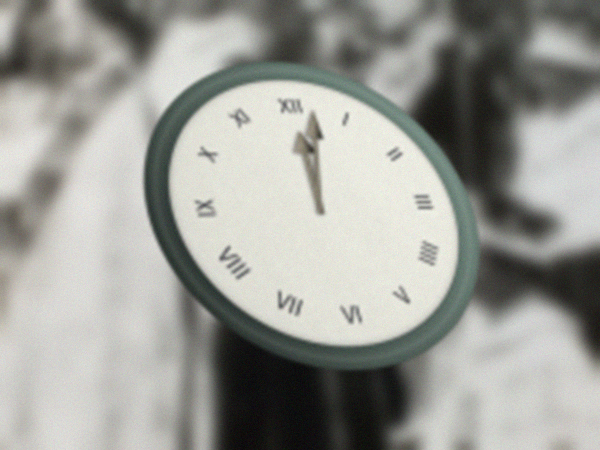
h=12 m=2
